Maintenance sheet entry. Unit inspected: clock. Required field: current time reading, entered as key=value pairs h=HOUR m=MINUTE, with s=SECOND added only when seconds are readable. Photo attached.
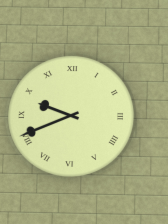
h=9 m=41
